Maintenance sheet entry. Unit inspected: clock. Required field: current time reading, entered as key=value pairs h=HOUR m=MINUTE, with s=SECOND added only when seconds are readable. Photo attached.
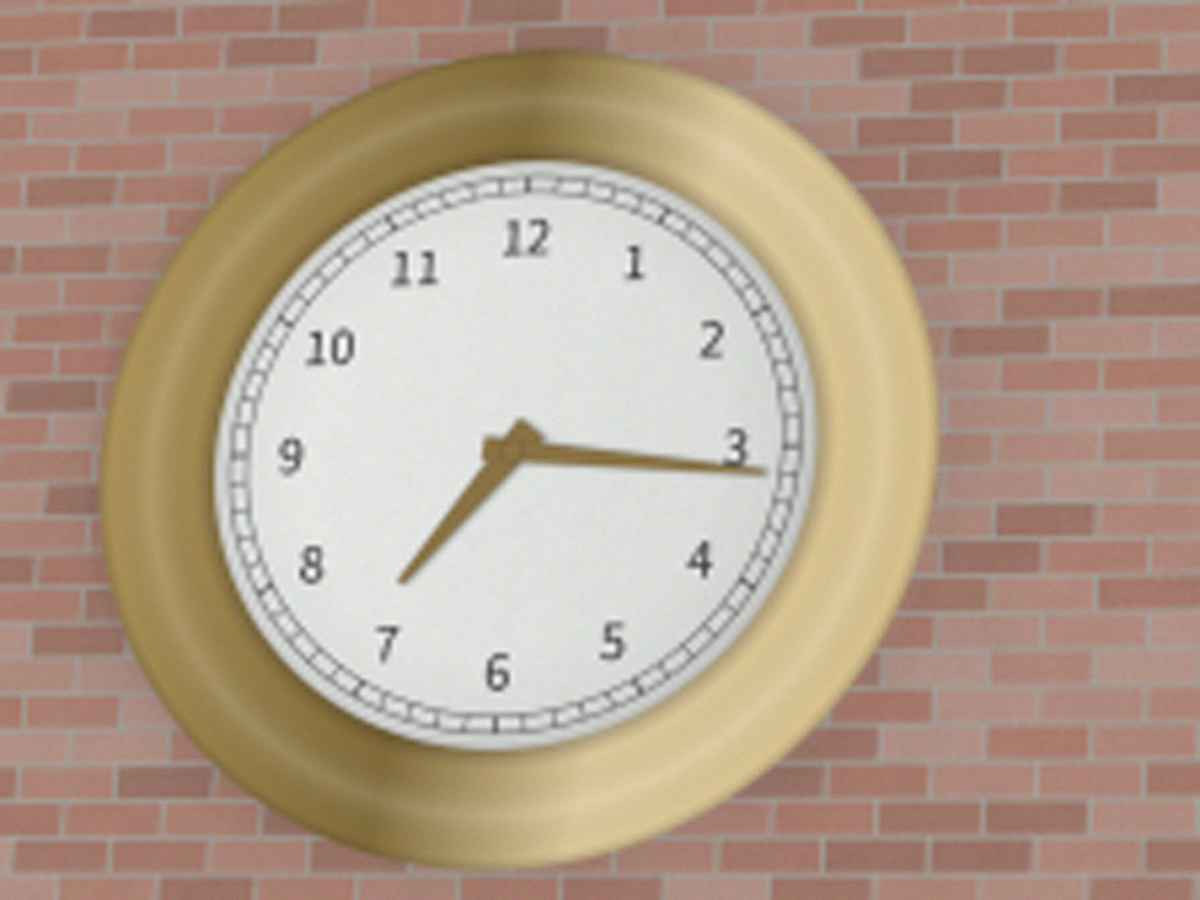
h=7 m=16
